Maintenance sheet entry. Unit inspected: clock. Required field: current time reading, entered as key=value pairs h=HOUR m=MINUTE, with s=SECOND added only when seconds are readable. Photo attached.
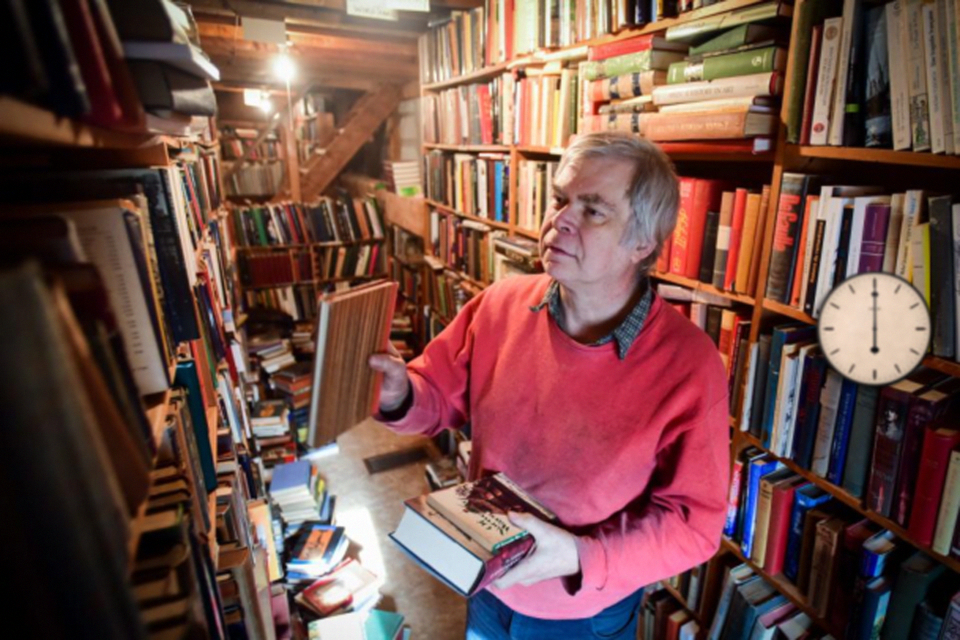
h=6 m=0
